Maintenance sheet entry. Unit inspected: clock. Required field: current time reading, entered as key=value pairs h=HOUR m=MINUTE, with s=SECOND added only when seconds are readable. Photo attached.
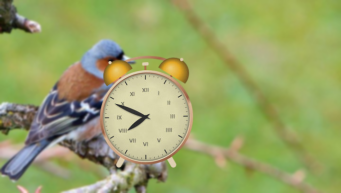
h=7 m=49
